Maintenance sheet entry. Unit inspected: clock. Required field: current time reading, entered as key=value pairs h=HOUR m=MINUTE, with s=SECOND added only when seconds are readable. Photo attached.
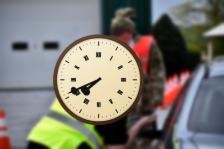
h=7 m=41
